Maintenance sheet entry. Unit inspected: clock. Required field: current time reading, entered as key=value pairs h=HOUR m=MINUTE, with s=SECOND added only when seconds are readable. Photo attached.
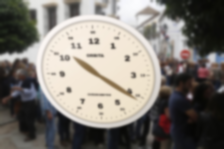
h=10 m=21
